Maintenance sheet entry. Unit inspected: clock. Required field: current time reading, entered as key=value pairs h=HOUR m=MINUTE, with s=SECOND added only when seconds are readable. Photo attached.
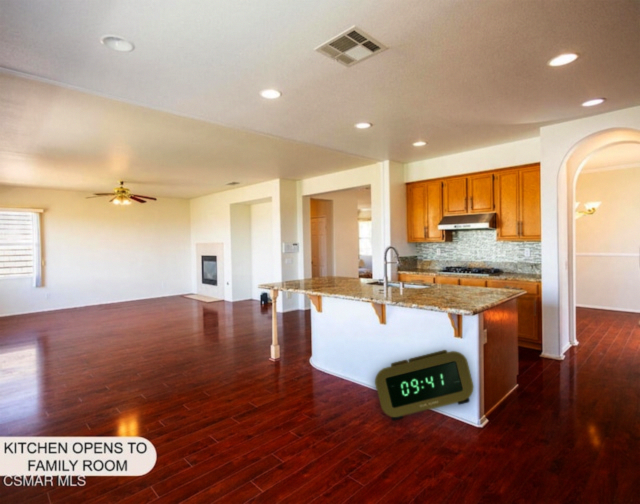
h=9 m=41
